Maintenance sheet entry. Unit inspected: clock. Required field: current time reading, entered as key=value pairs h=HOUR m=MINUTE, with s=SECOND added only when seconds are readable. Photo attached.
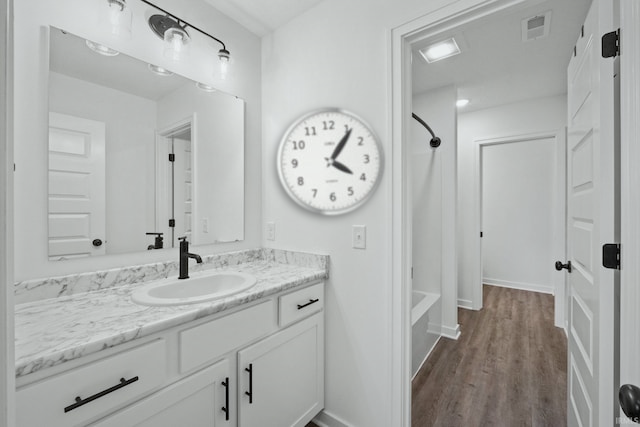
h=4 m=6
